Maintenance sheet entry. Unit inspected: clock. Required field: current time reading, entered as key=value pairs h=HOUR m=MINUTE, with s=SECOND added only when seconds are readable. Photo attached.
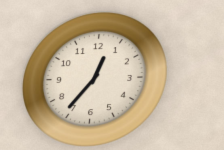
h=12 m=36
